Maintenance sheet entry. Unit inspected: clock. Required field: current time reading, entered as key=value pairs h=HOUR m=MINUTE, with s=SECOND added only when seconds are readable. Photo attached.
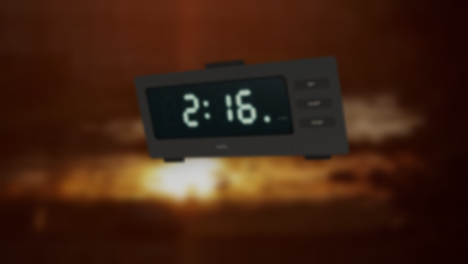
h=2 m=16
